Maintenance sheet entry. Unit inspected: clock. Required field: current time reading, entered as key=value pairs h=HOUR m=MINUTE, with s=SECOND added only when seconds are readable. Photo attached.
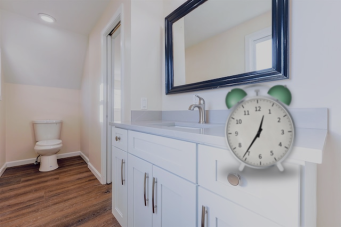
h=12 m=36
